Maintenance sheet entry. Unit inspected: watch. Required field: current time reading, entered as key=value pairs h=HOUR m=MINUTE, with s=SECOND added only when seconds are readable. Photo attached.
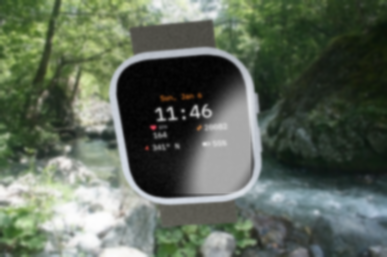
h=11 m=46
